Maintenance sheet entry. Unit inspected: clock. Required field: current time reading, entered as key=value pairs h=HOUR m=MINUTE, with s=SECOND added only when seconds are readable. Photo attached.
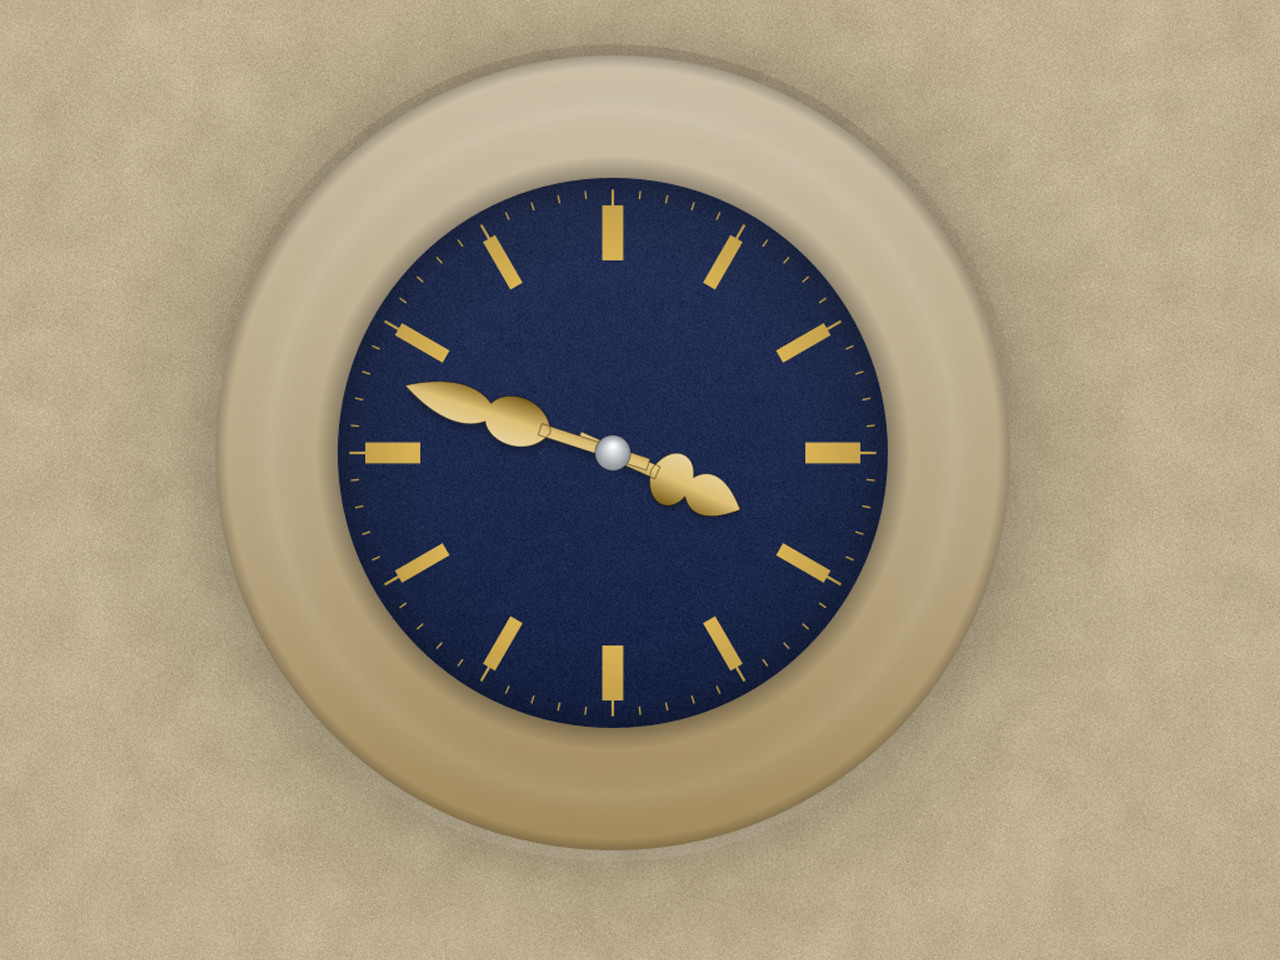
h=3 m=48
